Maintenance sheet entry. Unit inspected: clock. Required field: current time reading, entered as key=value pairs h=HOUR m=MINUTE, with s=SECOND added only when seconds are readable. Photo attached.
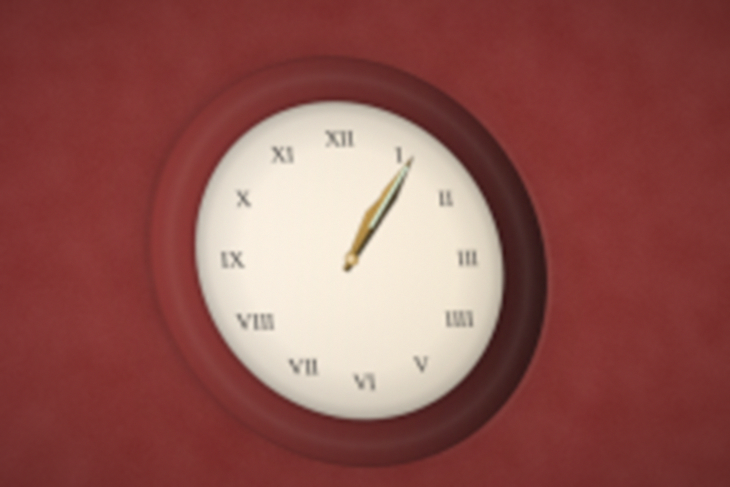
h=1 m=6
